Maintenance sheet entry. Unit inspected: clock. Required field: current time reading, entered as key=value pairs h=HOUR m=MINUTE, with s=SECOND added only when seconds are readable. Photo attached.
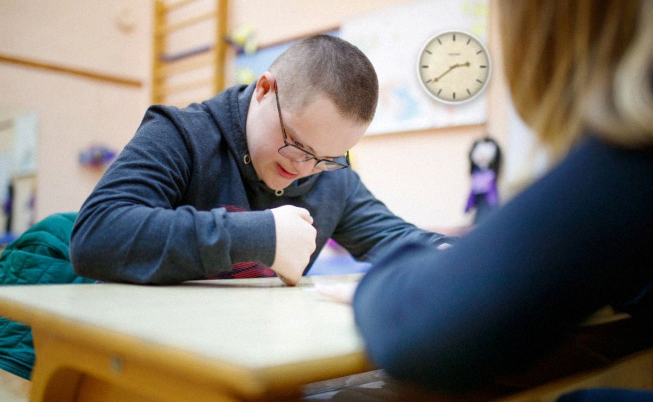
h=2 m=39
